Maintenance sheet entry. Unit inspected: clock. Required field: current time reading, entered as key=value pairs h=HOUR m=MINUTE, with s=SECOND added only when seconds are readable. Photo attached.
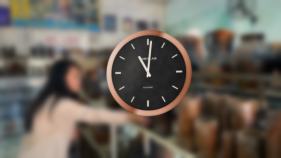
h=11 m=1
